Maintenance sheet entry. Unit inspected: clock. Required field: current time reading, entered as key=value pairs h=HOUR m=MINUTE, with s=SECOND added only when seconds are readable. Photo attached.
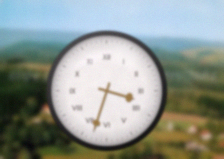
h=3 m=33
